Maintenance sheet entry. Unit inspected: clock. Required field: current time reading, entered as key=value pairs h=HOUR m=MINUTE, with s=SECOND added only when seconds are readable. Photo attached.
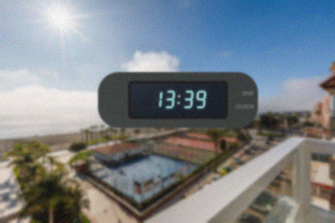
h=13 m=39
